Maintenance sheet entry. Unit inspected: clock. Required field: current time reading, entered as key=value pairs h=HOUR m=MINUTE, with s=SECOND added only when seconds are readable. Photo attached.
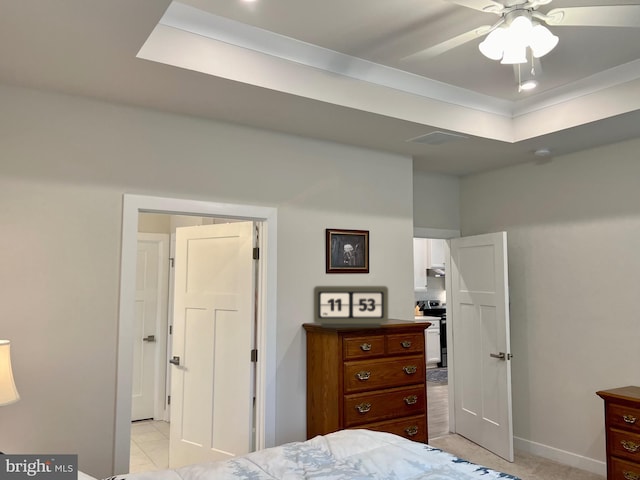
h=11 m=53
